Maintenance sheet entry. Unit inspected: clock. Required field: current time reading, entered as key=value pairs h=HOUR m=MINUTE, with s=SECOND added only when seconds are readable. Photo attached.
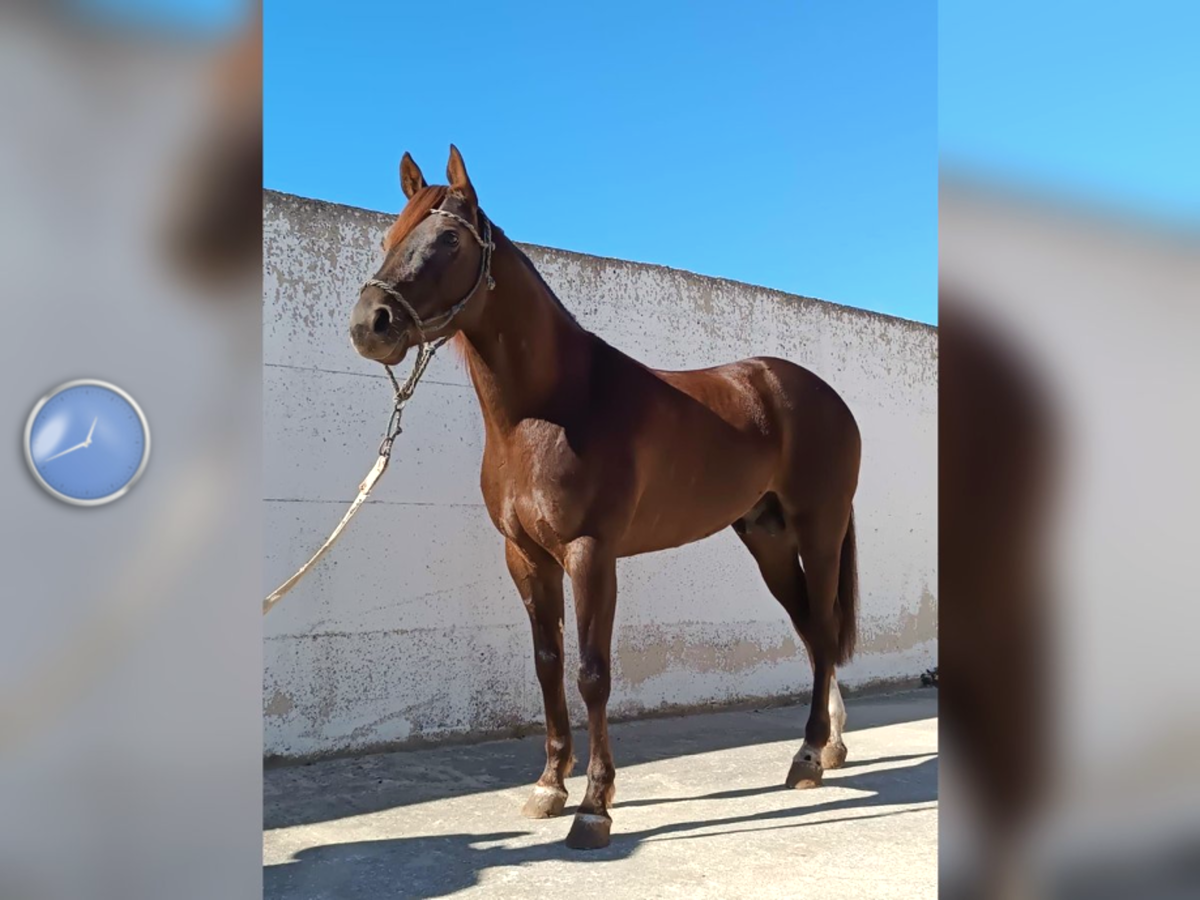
h=12 m=41
